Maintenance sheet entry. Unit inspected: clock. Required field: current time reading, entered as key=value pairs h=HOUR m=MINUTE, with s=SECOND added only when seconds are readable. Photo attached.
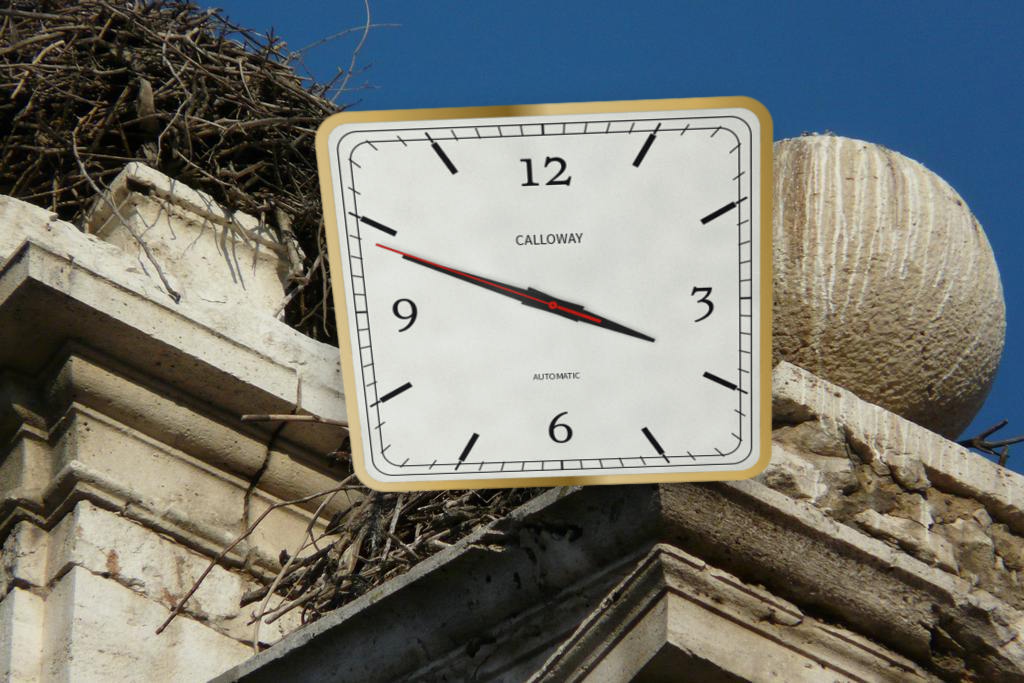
h=3 m=48 s=49
